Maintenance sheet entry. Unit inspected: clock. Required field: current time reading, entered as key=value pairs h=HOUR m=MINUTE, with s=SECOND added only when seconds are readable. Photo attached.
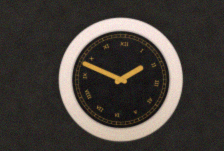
h=1 m=48
